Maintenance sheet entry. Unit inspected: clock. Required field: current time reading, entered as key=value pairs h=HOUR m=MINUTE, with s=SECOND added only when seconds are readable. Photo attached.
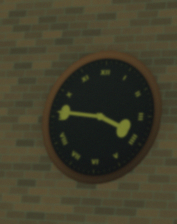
h=3 m=46
